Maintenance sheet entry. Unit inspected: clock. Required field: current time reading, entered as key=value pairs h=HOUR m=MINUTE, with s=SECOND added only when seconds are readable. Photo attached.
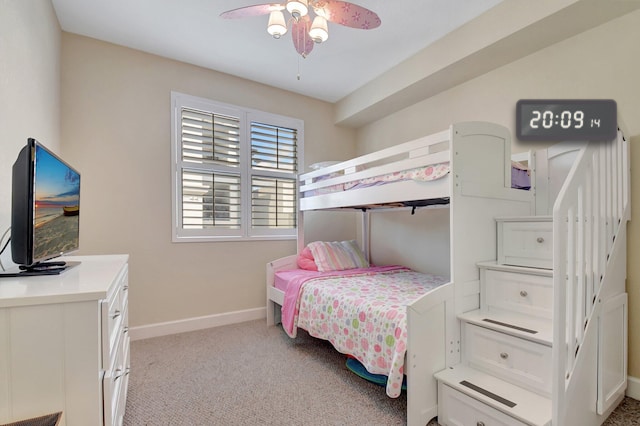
h=20 m=9 s=14
